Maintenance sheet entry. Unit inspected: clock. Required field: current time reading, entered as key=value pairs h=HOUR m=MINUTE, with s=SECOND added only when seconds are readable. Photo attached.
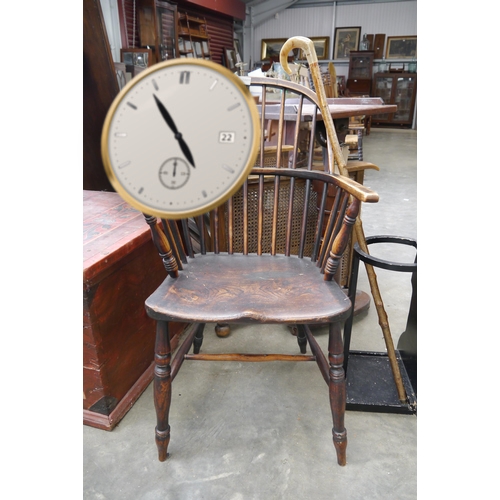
h=4 m=54
